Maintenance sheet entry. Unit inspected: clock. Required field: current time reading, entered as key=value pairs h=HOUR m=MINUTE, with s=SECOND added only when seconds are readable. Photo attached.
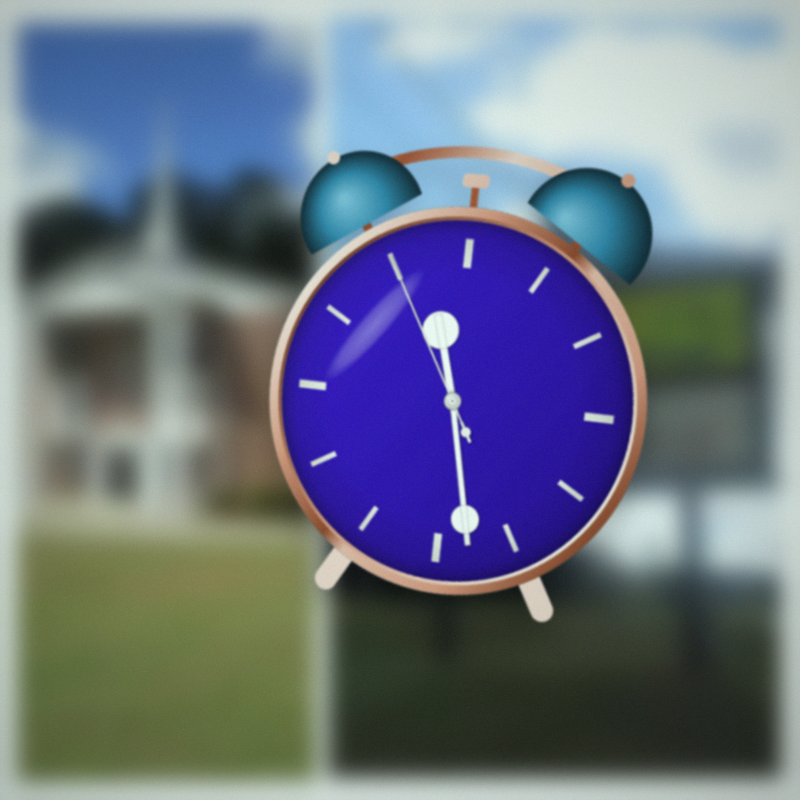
h=11 m=27 s=55
